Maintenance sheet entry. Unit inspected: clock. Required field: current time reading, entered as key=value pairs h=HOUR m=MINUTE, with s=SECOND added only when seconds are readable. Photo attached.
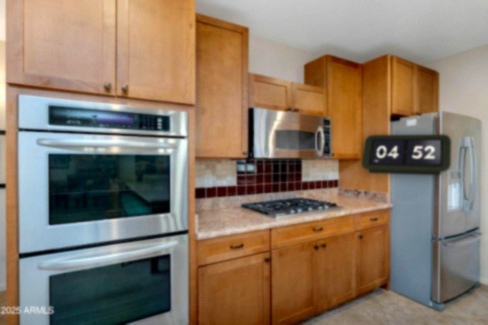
h=4 m=52
